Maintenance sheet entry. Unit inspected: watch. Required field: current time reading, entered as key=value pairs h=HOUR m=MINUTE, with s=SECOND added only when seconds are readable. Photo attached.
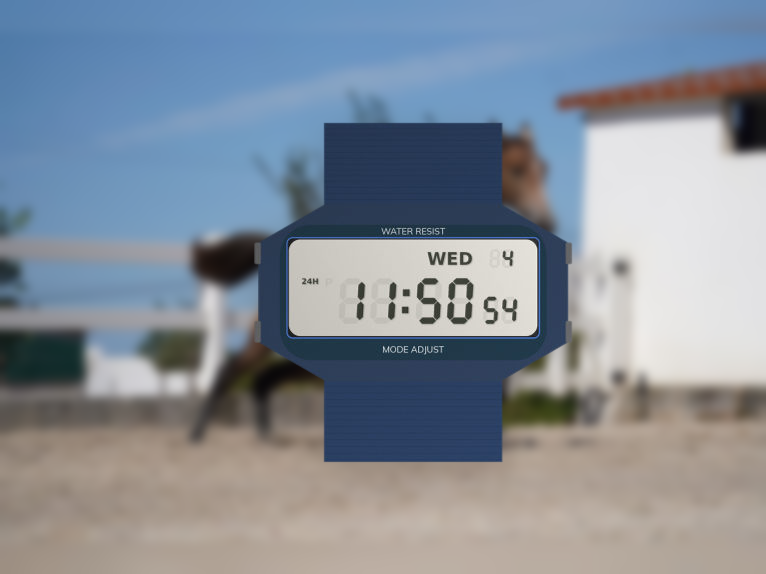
h=11 m=50 s=54
